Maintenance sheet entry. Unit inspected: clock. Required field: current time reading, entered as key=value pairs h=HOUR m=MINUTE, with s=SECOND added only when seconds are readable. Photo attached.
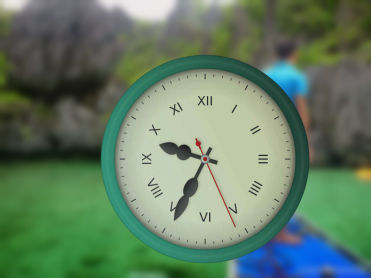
h=9 m=34 s=26
